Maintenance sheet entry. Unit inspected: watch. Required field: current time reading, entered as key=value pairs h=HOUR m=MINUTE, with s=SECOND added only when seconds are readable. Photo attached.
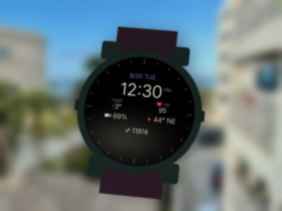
h=12 m=30
